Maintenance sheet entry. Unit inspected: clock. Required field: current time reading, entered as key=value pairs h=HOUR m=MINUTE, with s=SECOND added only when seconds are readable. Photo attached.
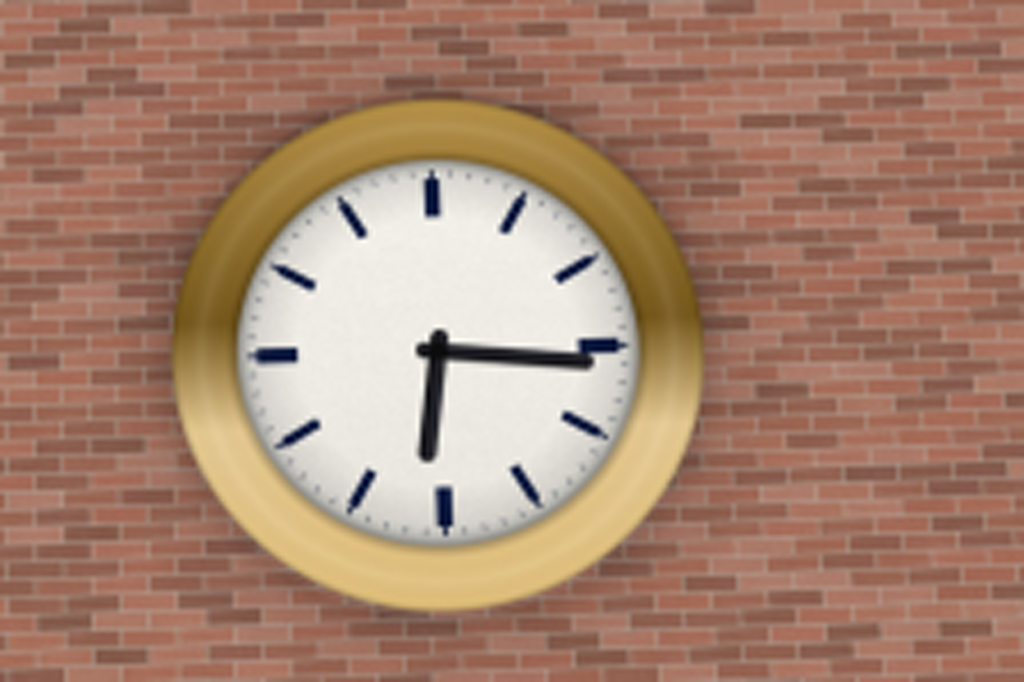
h=6 m=16
